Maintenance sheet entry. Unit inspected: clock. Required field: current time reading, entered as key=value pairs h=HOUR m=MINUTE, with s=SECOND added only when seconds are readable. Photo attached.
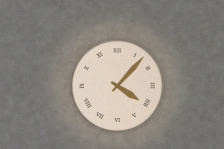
h=4 m=7
